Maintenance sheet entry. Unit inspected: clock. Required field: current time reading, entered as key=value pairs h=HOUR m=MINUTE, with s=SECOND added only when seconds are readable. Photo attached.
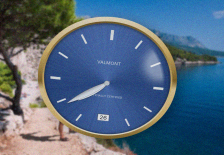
h=7 m=39
